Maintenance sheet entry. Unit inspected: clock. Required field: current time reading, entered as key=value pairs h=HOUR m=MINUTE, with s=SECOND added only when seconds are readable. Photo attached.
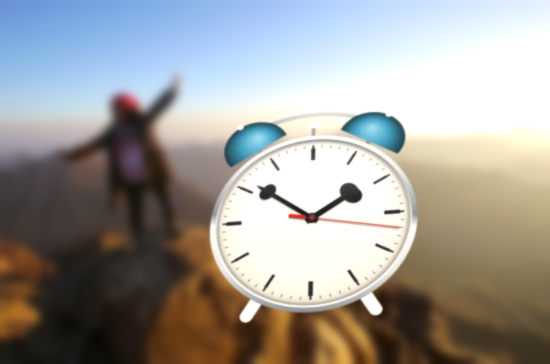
h=1 m=51 s=17
